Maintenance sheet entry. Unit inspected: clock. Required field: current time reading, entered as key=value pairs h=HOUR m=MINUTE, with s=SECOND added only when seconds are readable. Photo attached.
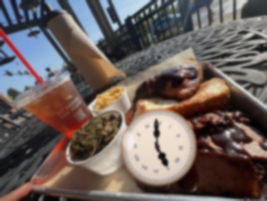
h=4 m=59
